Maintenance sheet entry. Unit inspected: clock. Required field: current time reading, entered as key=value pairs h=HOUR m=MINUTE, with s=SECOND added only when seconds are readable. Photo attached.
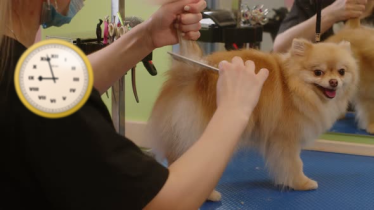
h=8 m=57
